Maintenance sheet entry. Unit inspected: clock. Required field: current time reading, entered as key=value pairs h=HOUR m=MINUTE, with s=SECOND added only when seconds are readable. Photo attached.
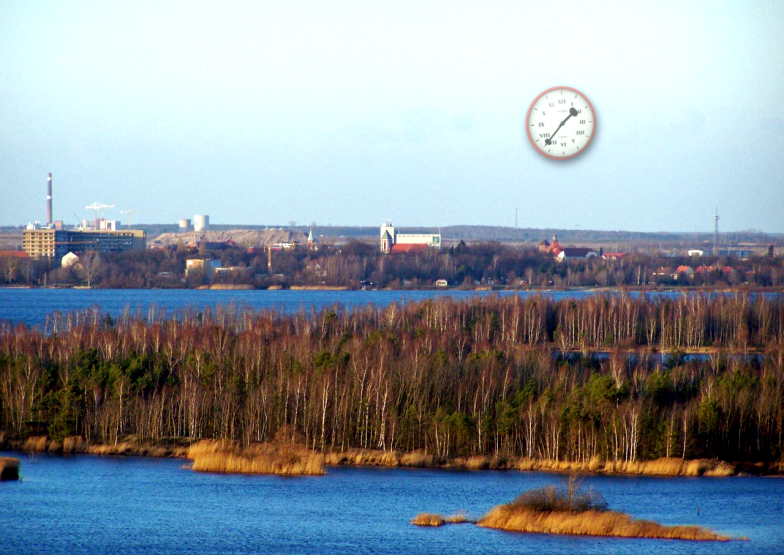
h=1 m=37
